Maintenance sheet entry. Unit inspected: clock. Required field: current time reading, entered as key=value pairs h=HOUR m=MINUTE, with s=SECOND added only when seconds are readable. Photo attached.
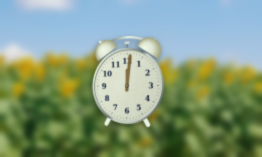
h=12 m=1
